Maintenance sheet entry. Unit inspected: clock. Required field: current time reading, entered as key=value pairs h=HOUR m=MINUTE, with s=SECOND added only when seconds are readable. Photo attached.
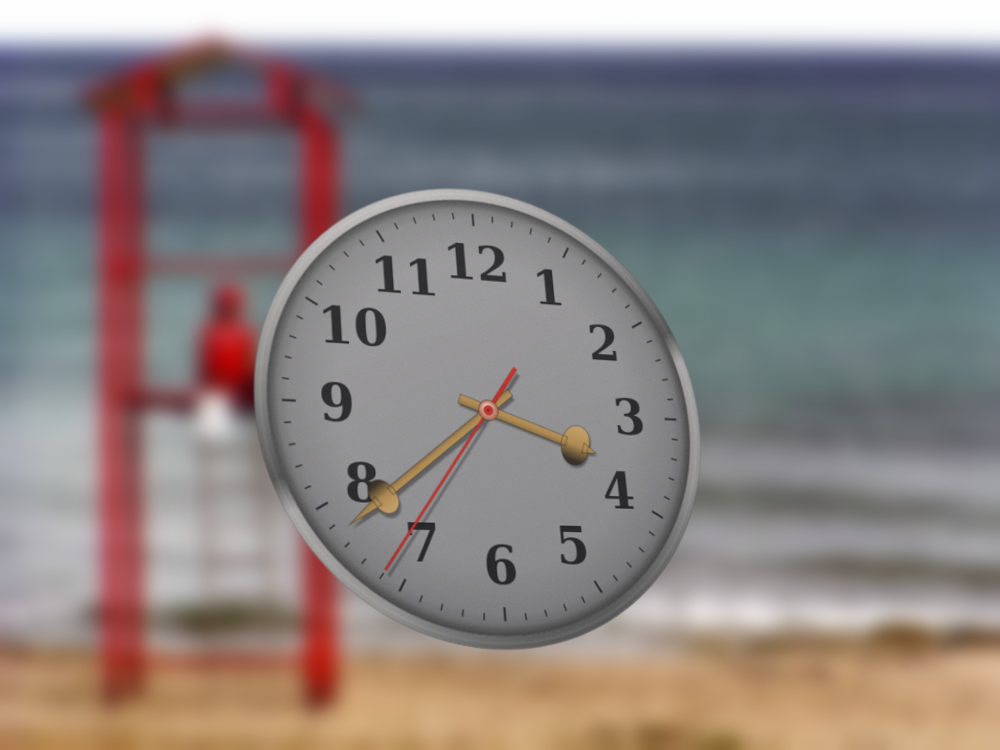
h=3 m=38 s=36
